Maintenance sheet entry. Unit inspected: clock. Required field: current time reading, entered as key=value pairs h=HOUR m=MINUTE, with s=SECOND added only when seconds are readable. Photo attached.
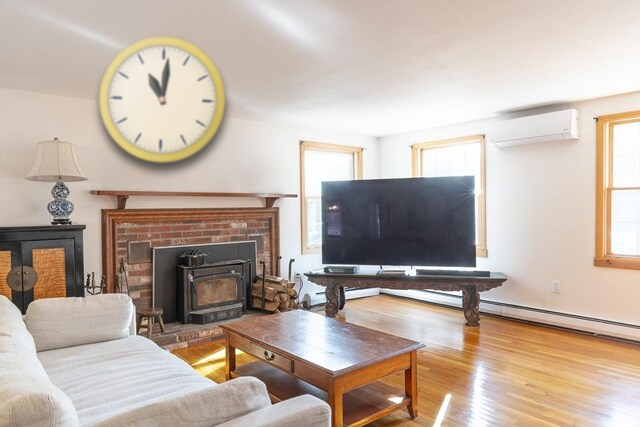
h=11 m=1
